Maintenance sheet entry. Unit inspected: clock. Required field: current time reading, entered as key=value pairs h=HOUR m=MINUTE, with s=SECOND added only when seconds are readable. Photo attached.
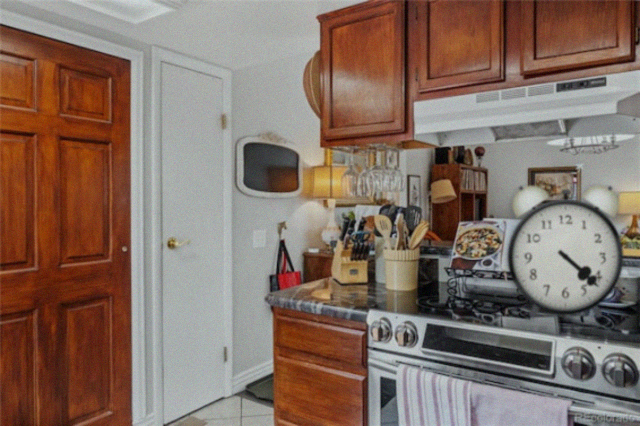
h=4 m=22
